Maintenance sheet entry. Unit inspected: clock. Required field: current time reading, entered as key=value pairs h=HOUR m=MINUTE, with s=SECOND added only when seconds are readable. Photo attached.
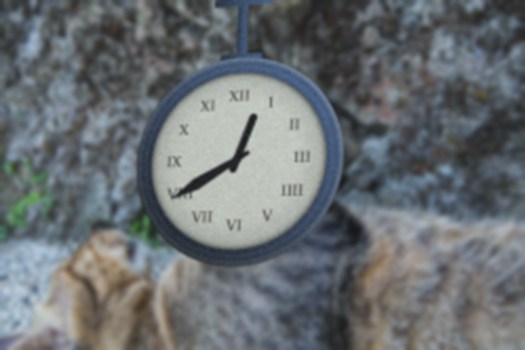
h=12 m=40
